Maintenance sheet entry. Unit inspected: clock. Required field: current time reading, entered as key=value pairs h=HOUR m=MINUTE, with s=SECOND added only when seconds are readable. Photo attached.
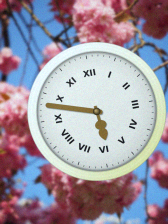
h=5 m=48
